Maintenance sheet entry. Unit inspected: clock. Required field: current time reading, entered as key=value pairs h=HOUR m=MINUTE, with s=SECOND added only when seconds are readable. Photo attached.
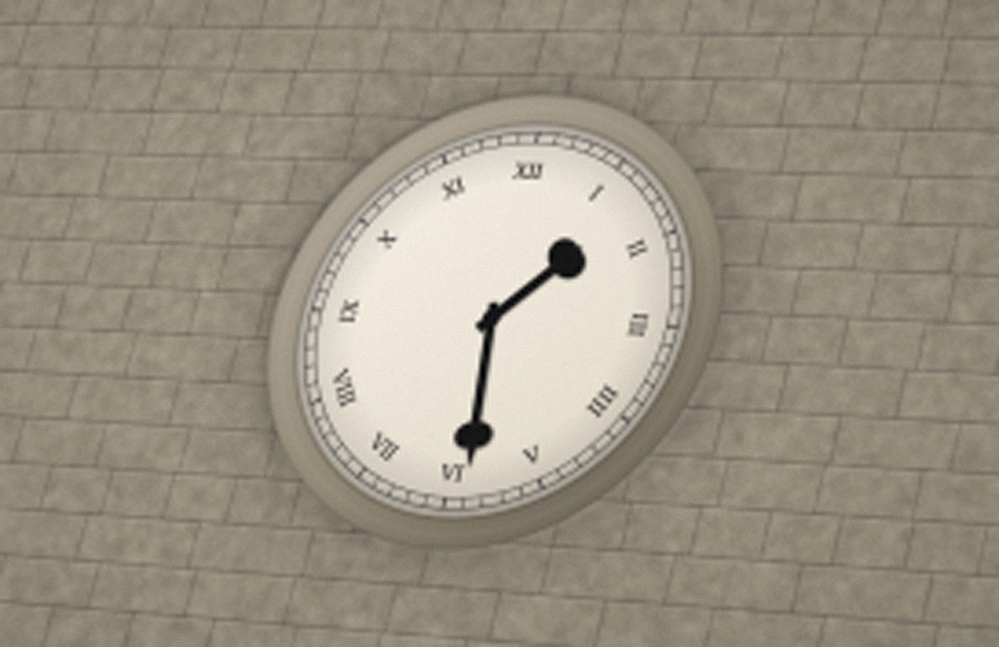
h=1 m=29
